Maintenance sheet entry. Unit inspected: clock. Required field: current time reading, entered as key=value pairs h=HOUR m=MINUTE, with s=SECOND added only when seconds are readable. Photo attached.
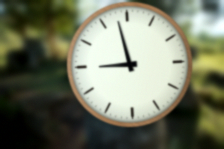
h=8 m=58
